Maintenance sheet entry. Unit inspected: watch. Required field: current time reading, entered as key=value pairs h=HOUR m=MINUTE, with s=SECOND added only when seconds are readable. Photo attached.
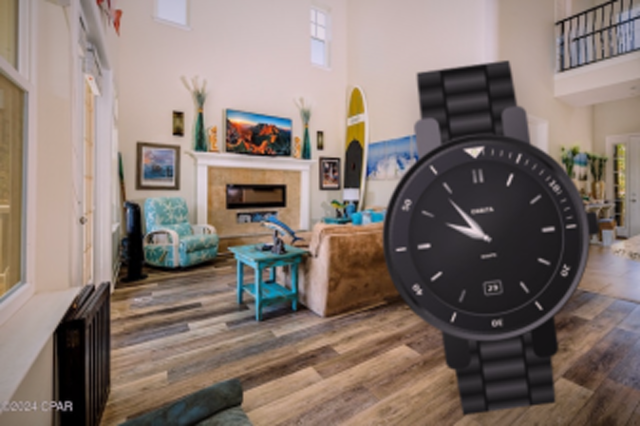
h=9 m=54
